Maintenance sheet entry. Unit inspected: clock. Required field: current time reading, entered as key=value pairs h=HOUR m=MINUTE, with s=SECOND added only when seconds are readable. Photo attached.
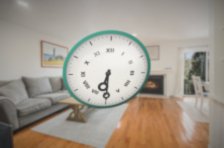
h=6 m=30
